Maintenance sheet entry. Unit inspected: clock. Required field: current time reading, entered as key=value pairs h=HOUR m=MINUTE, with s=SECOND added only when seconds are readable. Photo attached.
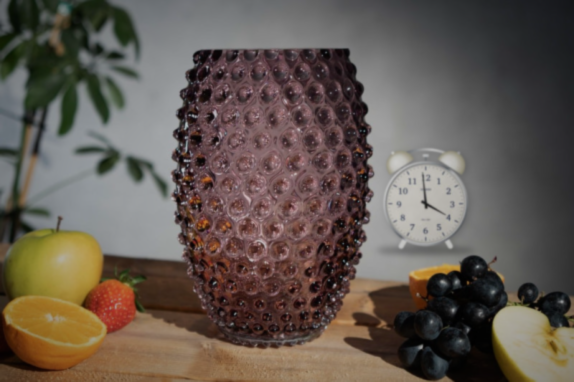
h=3 m=59
